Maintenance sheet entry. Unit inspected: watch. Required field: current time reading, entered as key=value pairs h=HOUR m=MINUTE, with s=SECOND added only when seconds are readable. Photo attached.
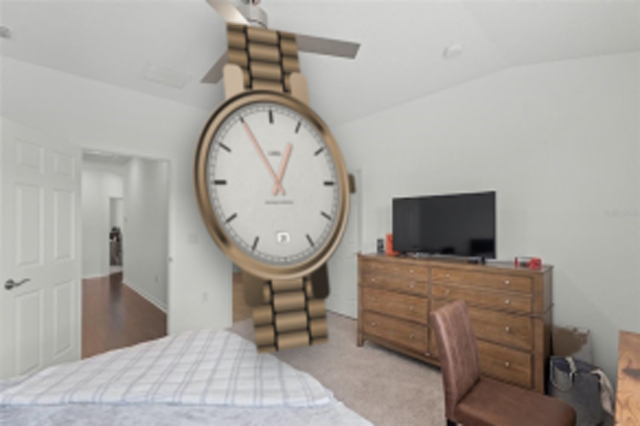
h=12 m=55
